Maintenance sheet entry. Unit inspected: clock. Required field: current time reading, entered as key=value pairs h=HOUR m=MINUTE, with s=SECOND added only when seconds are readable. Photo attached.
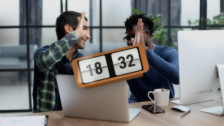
h=18 m=32
